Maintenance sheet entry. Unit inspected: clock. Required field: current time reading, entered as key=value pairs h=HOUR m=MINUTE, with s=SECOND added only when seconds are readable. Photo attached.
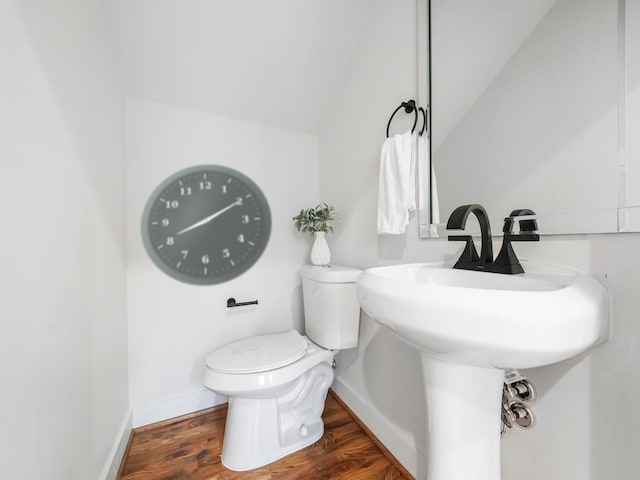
h=8 m=10
